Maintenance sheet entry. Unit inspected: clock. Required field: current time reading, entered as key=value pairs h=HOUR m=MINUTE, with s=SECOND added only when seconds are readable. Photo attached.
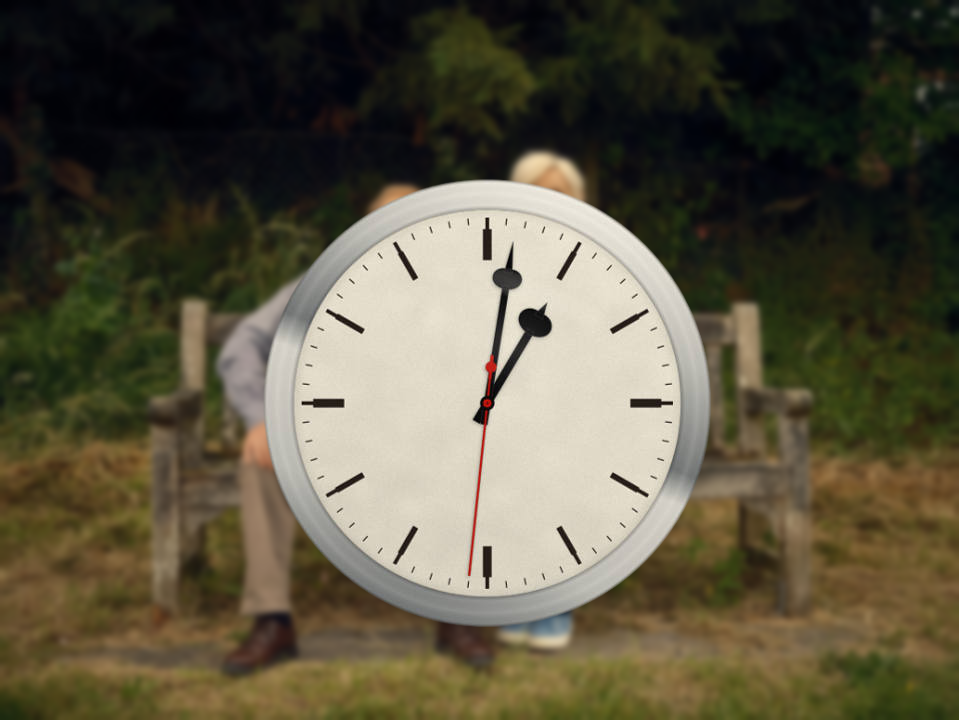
h=1 m=1 s=31
